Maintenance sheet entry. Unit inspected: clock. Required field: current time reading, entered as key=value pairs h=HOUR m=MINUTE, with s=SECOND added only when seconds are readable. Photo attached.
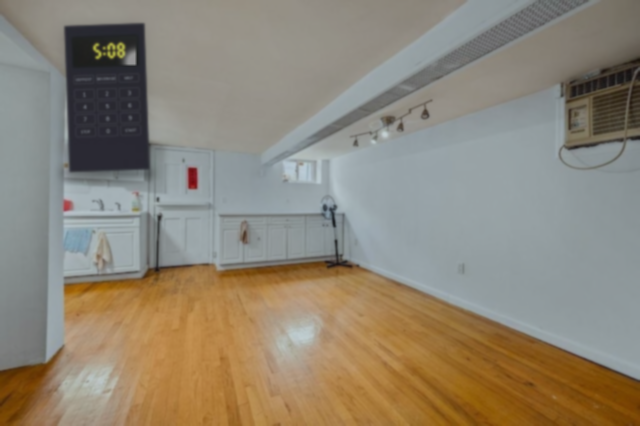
h=5 m=8
